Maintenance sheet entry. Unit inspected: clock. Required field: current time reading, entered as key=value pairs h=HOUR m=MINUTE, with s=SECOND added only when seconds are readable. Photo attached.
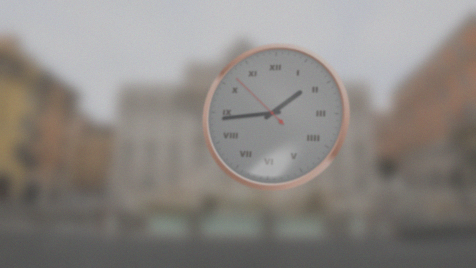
h=1 m=43 s=52
